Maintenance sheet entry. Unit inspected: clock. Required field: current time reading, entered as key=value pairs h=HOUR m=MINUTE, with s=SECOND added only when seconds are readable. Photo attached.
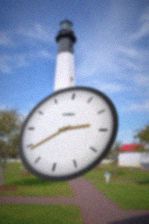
h=2 m=39
